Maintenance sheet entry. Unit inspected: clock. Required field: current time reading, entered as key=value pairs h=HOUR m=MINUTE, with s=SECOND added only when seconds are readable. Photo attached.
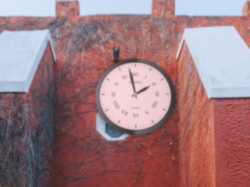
h=1 m=58
